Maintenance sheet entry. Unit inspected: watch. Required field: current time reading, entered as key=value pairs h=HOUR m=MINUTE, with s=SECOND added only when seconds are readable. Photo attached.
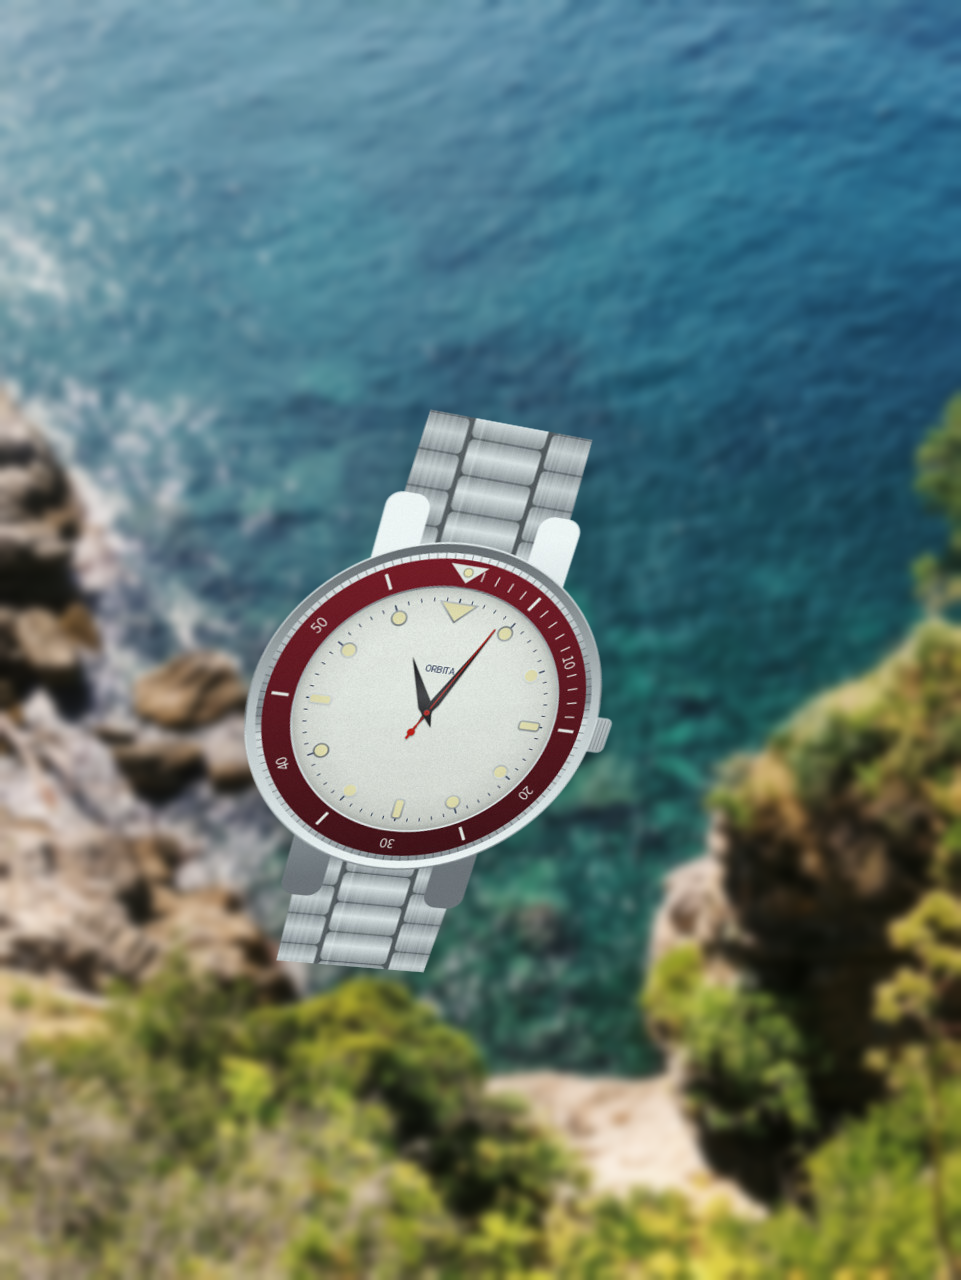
h=11 m=4 s=4
